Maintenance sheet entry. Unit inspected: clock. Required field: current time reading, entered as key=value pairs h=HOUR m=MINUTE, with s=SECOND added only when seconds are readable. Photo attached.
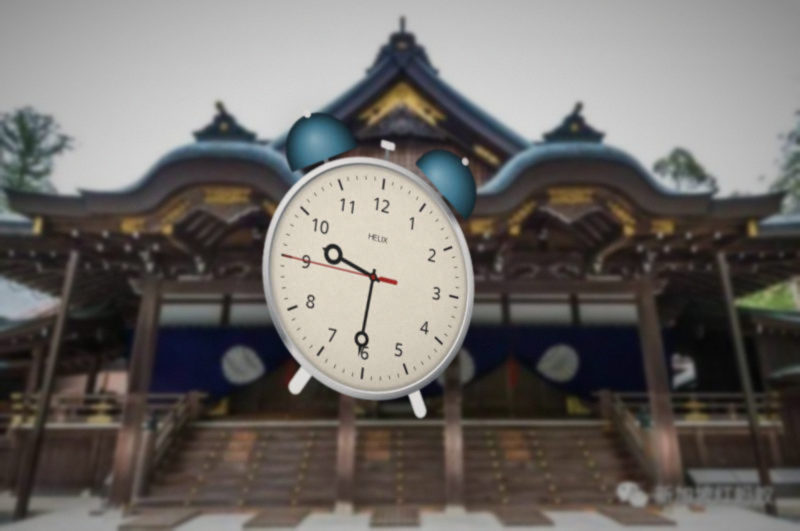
h=9 m=30 s=45
